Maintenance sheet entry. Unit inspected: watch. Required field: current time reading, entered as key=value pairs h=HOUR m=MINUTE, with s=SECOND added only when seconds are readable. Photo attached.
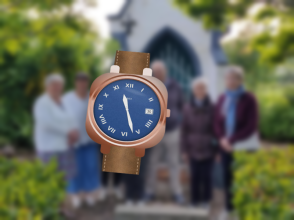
h=11 m=27
